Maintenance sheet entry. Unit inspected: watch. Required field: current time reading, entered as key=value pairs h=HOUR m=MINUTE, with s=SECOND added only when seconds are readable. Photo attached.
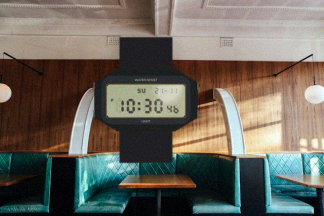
h=10 m=30 s=46
